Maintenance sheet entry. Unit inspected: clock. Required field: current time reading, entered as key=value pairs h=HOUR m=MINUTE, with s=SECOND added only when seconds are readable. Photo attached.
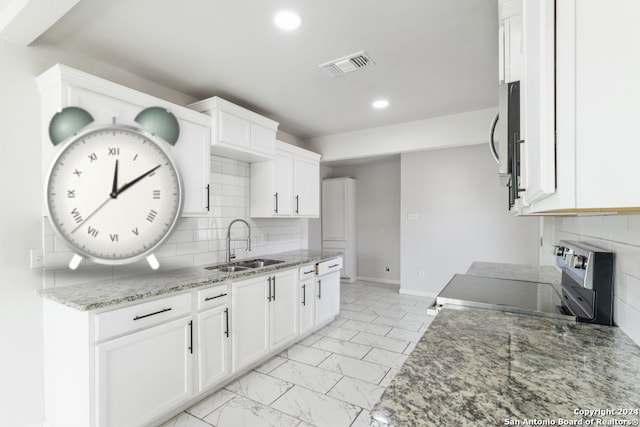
h=12 m=9 s=38
